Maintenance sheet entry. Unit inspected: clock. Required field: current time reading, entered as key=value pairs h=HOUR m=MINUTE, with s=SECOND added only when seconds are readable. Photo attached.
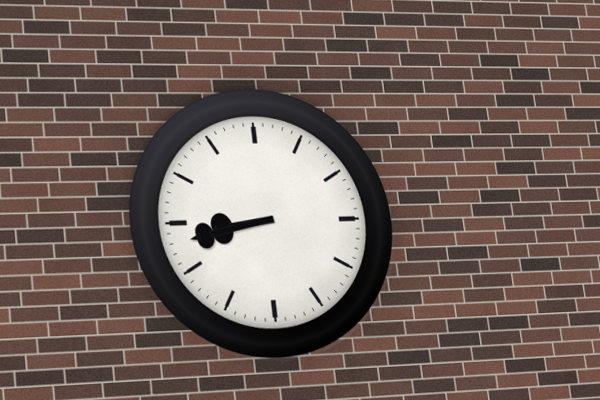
h=8 m=43
